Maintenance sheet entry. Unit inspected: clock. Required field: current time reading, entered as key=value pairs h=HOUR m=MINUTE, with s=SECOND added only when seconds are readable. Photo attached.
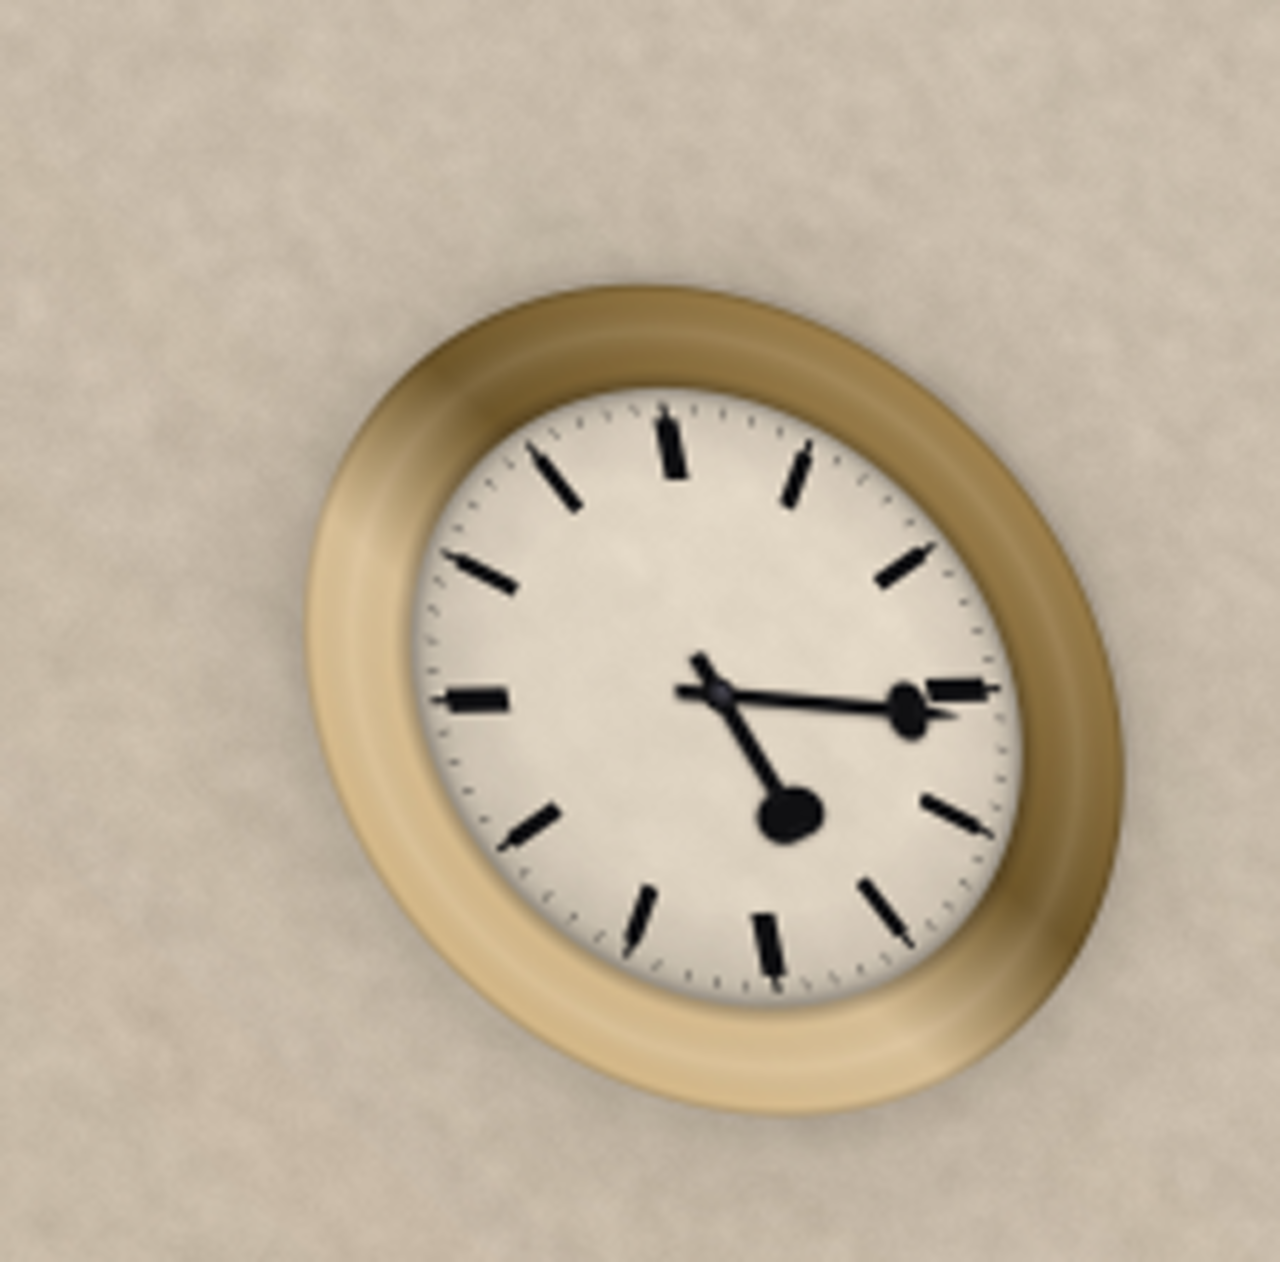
h=5 m=16
